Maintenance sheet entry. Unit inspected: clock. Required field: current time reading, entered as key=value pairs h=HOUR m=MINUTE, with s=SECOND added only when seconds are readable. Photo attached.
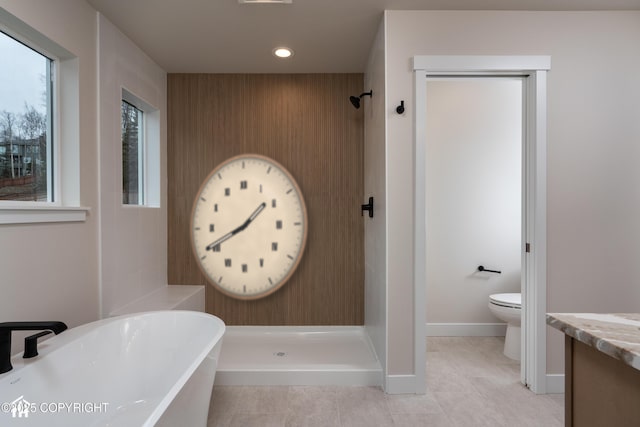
h=1 m=41
